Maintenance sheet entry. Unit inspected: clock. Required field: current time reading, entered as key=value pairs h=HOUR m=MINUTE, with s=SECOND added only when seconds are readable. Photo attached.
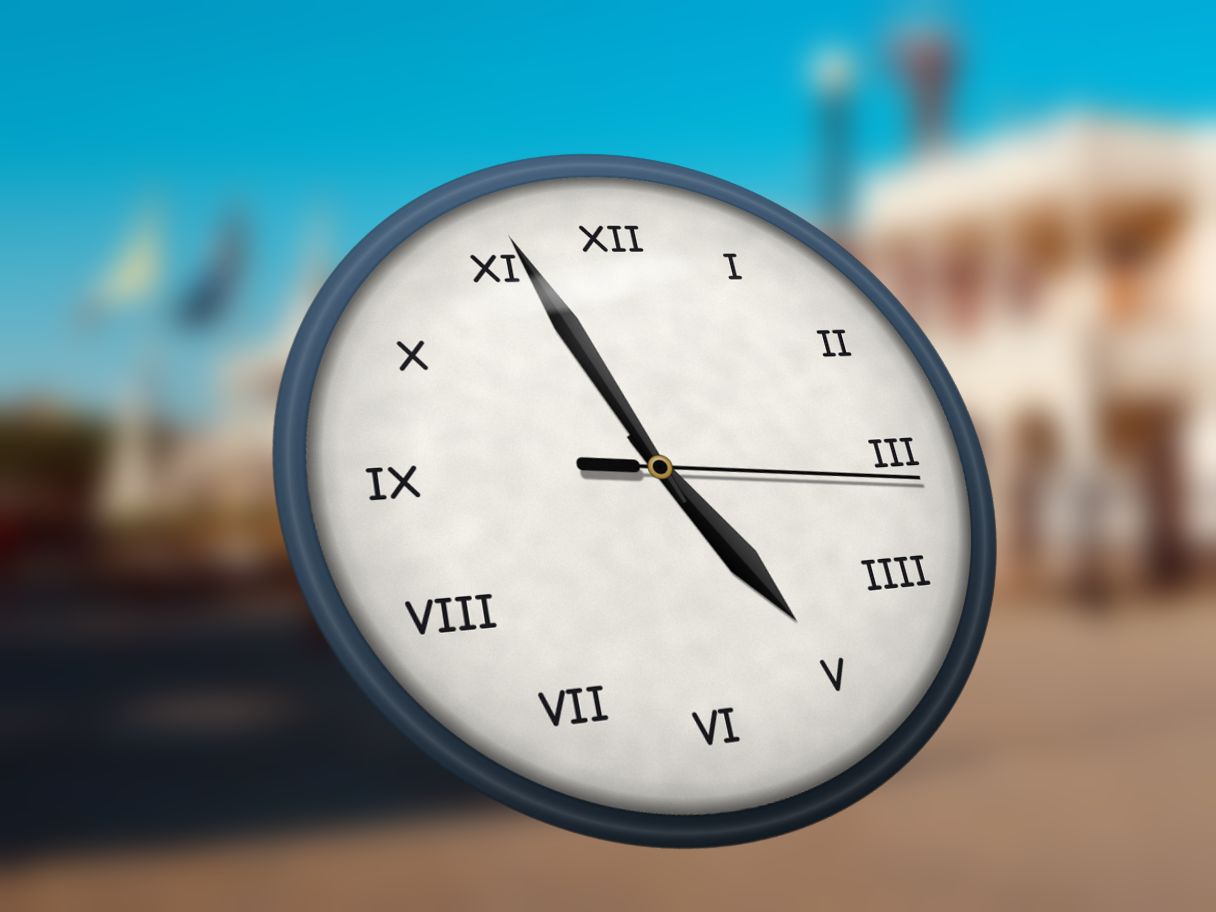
h=4 m=56 s=16
